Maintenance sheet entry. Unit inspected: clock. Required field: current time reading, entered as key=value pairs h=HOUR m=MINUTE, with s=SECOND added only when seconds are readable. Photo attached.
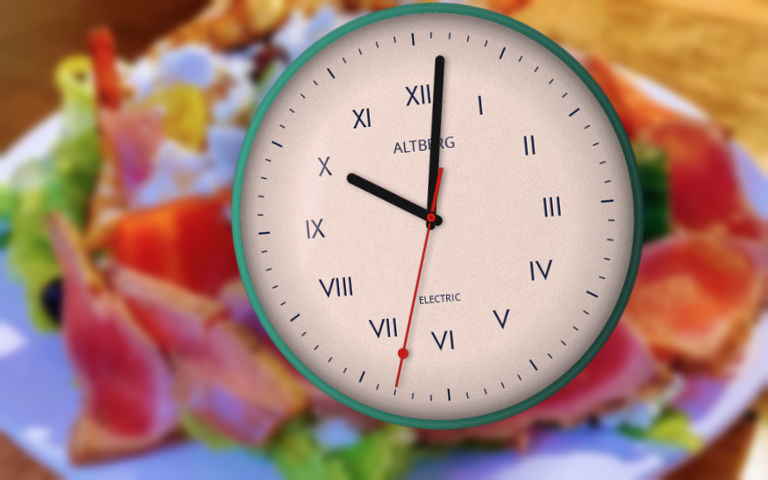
h=10 m=1 s=33
